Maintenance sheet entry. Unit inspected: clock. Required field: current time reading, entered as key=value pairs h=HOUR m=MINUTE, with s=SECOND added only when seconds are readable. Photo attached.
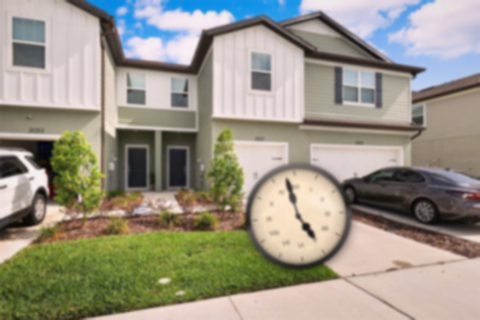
h=4 m=58
